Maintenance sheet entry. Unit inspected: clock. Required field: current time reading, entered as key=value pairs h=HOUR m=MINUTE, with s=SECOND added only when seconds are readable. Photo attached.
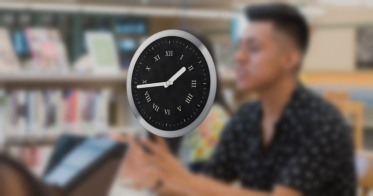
h=1 m=44
